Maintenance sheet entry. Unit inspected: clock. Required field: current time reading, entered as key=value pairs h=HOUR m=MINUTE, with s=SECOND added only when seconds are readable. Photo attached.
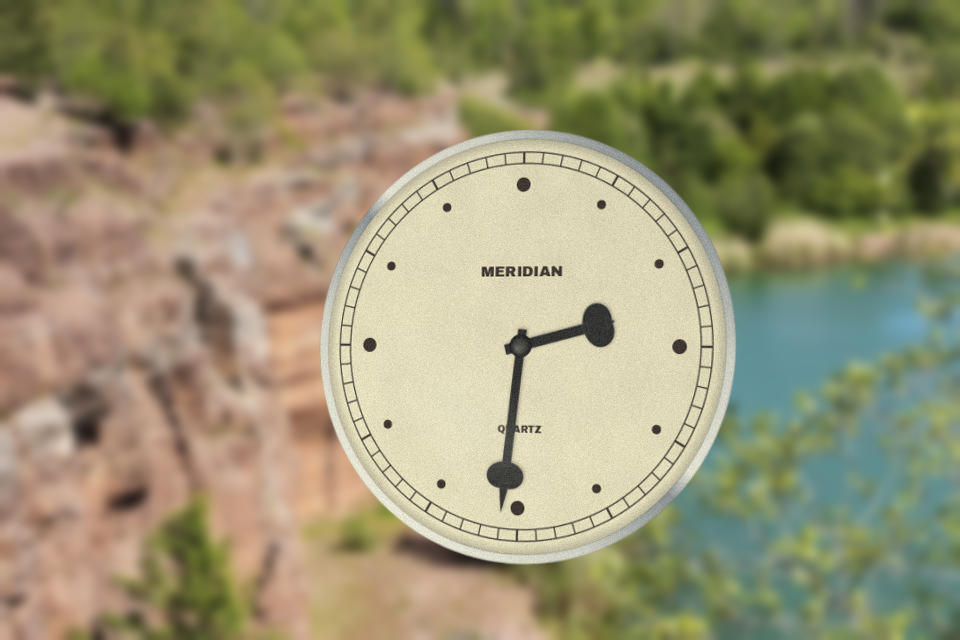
h=2 m=31
